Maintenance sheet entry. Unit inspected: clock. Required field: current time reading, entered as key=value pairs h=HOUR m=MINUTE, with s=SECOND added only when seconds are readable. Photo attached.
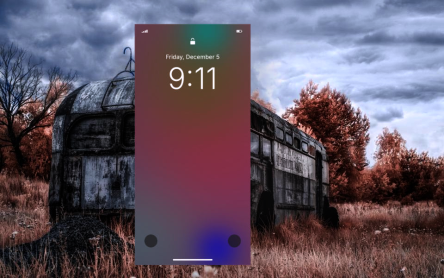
h=9 m=11
